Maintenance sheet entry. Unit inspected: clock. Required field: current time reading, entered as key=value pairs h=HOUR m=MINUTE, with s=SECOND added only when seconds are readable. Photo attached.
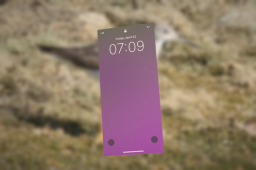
h=7 m=9
